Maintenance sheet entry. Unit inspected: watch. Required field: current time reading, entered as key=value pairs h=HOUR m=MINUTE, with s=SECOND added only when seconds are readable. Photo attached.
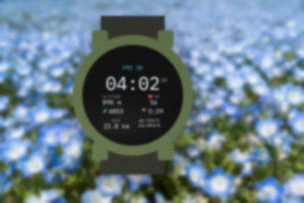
h=4 m=2
